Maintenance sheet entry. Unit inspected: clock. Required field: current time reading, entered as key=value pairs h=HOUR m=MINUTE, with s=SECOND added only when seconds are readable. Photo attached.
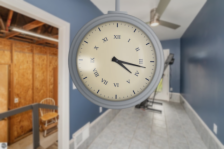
h=4 m=17
